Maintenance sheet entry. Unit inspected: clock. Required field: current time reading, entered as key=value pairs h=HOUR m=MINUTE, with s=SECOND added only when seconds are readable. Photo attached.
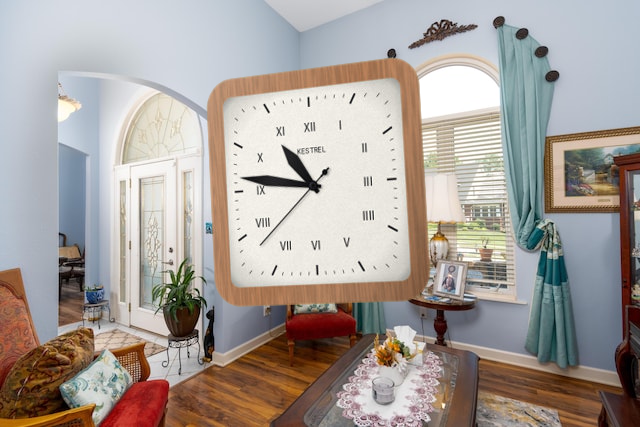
h=10 m=46 s=38
